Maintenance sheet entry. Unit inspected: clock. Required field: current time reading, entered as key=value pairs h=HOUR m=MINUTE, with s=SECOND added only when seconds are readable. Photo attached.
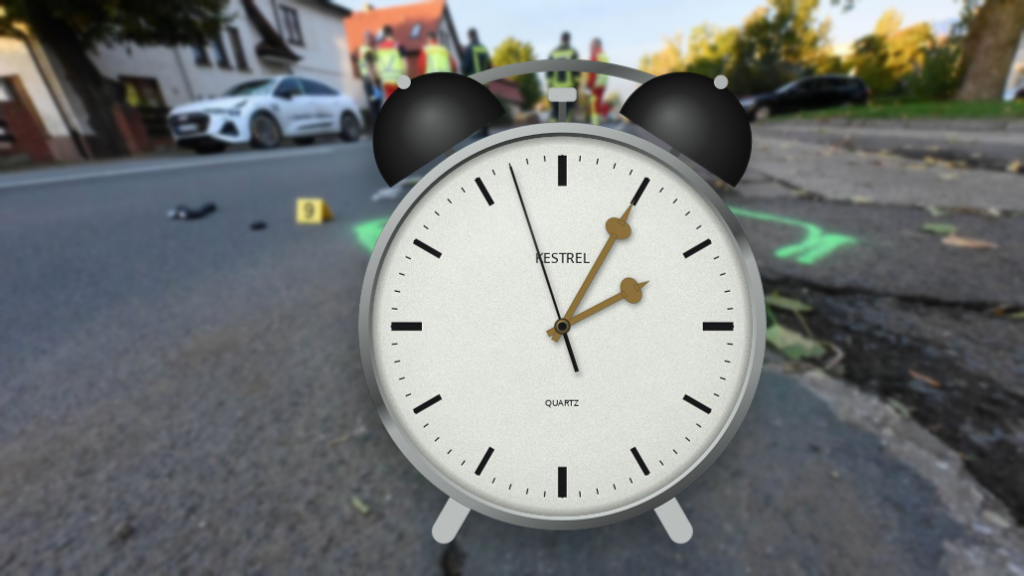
h=2 m=4 s=57
